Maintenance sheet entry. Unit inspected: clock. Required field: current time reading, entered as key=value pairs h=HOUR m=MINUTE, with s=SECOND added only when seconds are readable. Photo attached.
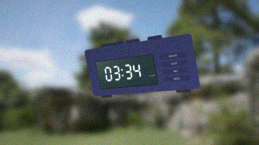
h=3 m=34
